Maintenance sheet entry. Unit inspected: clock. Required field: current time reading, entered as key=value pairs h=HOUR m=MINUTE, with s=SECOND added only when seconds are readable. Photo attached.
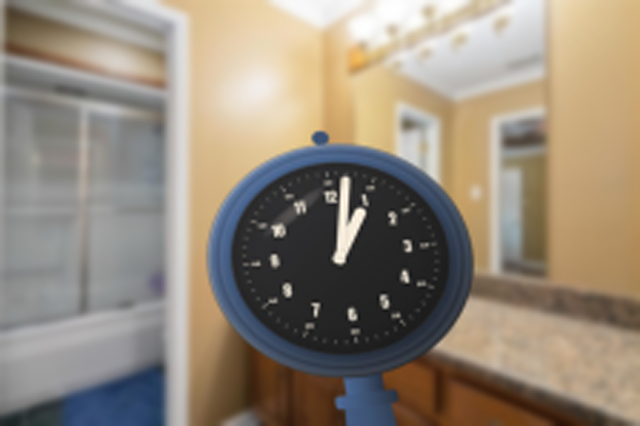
h=1 m=2
